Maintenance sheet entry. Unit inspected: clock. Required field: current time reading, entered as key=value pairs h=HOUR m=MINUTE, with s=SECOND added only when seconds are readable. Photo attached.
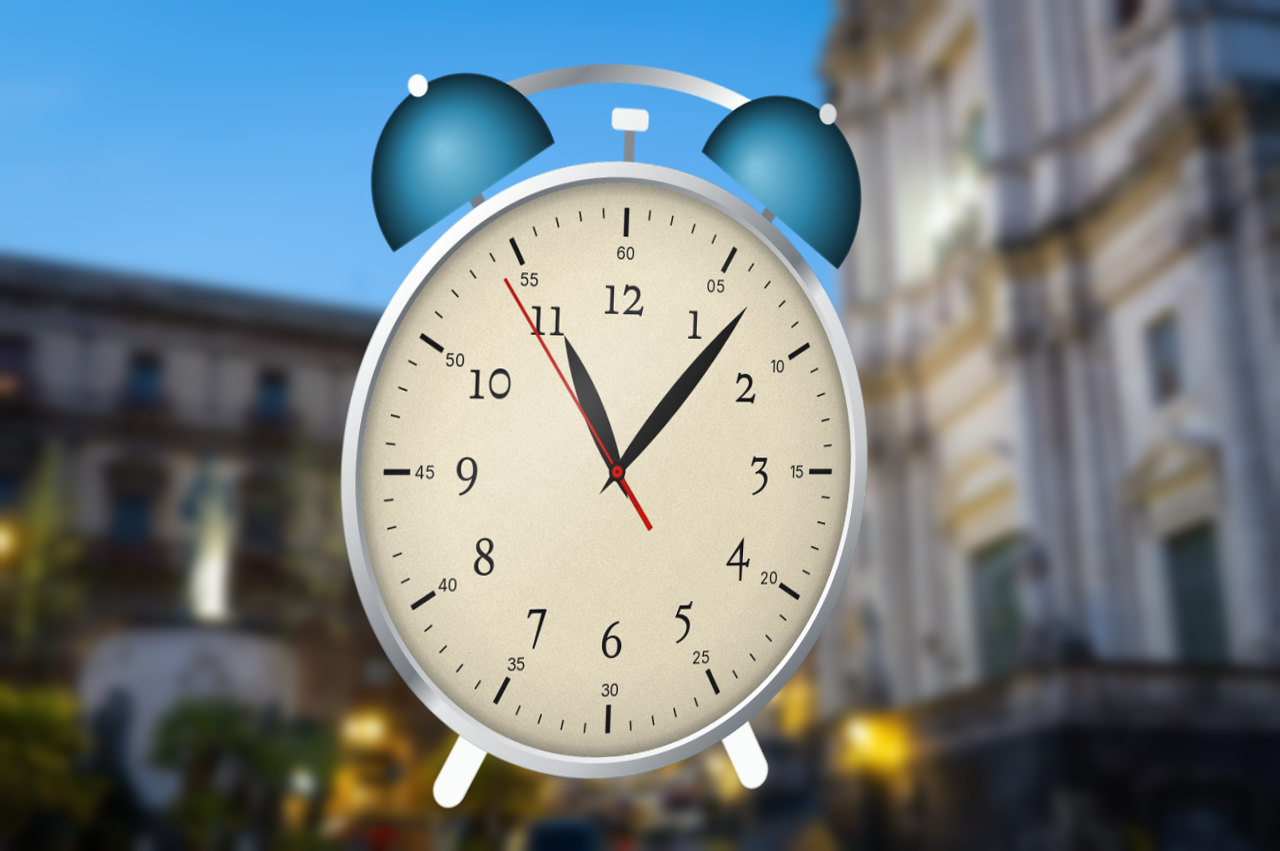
h=11 m=6 s=54
